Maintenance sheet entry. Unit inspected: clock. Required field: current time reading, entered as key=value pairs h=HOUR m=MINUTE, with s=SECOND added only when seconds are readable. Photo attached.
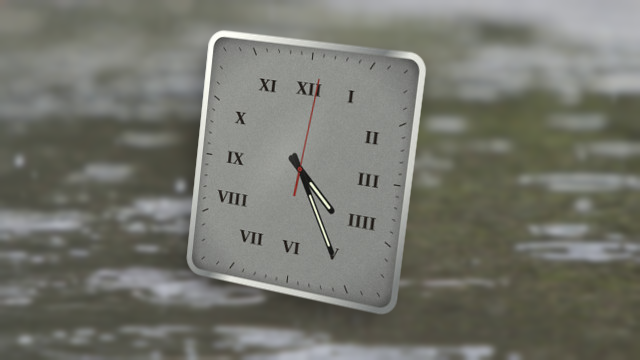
h=4 m=25 s=1
